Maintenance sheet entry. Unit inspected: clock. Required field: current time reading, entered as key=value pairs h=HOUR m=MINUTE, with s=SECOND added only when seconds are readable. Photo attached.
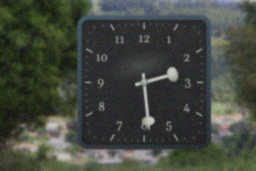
h=2 m=29
